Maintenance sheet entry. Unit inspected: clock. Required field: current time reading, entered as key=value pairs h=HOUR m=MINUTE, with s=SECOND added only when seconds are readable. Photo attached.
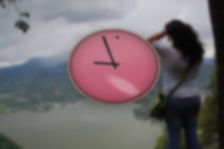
h=8 m=56
